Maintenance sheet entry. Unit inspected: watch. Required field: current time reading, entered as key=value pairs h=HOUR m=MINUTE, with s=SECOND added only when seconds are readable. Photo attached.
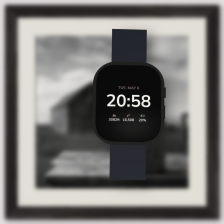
h=20 m=58
